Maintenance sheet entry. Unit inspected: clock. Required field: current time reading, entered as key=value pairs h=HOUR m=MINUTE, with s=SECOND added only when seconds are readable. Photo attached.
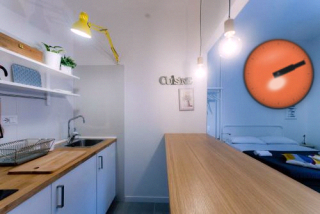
h=2 m=11
